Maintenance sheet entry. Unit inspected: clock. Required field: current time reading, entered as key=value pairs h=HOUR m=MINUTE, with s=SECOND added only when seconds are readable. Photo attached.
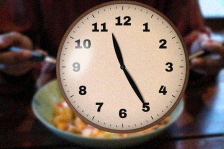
h=11 m=25
